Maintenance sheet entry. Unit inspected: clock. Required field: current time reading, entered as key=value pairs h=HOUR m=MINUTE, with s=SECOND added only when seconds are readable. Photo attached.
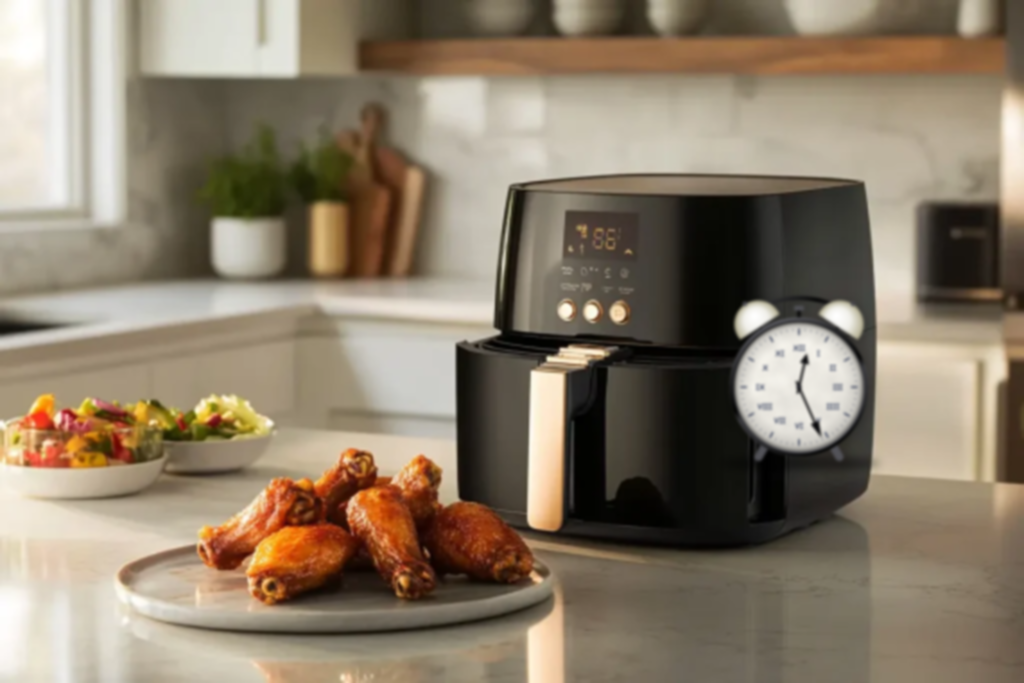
h=12 m=26
